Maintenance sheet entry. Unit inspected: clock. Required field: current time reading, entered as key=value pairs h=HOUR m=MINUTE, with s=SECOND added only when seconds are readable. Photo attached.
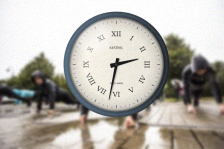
h=2 m=32
